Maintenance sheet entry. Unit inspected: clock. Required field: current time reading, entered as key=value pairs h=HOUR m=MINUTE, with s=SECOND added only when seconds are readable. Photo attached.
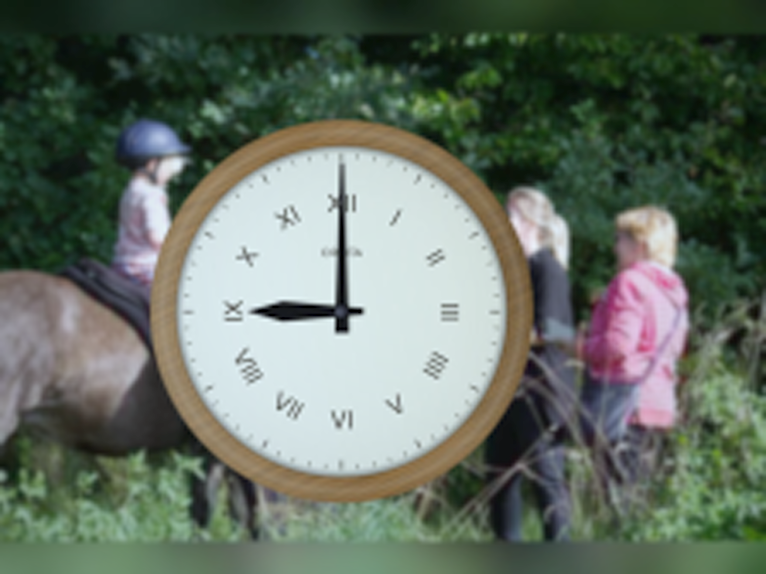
h=9 m=0
